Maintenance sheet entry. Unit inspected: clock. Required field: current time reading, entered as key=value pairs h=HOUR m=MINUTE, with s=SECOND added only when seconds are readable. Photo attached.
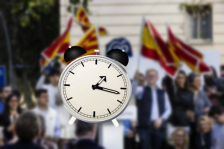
h=1 m=17
